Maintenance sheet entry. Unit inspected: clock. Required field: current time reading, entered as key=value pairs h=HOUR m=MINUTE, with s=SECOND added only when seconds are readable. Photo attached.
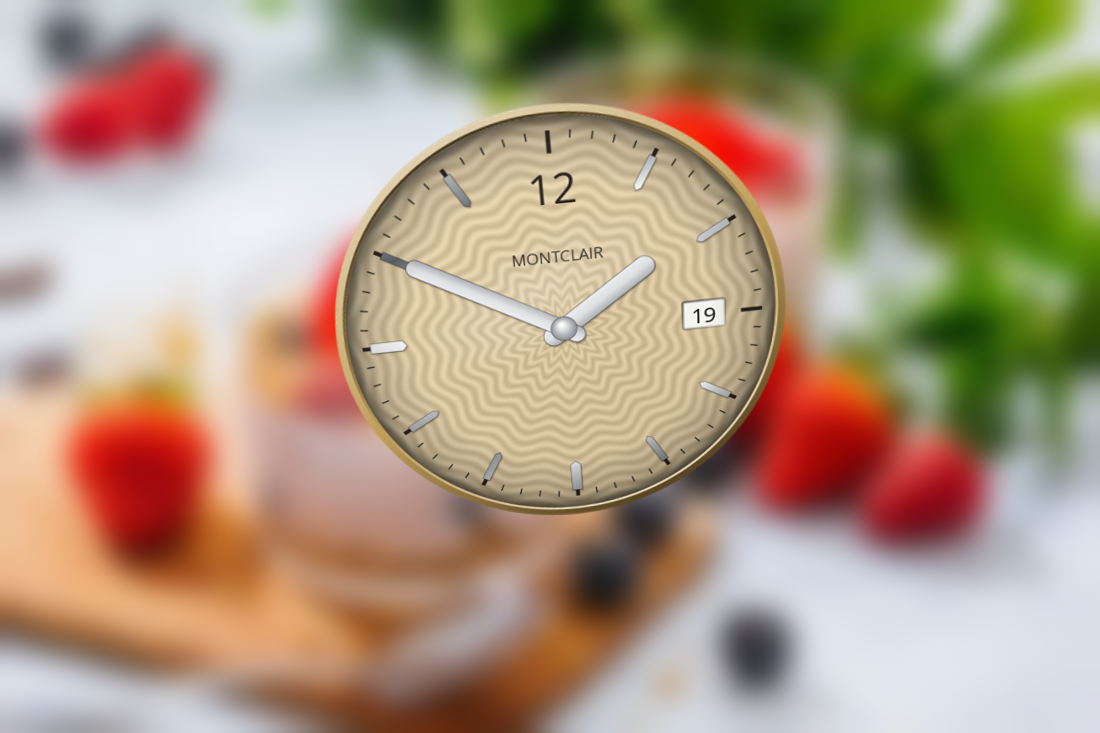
h=1 m=50
